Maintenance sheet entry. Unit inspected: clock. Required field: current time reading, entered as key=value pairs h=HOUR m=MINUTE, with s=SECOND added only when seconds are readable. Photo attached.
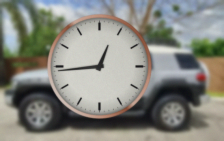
h=12 m=44
